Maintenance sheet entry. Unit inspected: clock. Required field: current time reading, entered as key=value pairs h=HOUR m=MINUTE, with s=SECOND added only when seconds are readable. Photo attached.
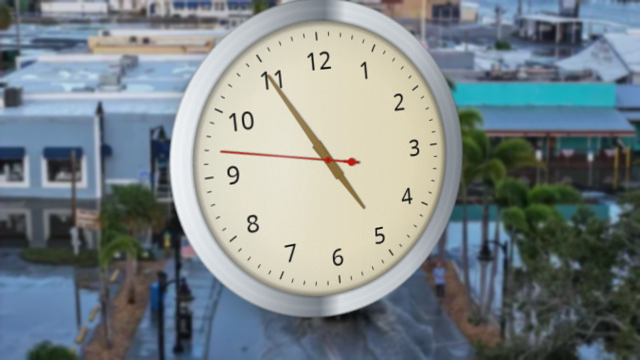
h=4 m=54 s=47
